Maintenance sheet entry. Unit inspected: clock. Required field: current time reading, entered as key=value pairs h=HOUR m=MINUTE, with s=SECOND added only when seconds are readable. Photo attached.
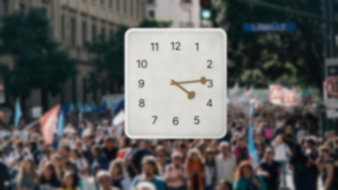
h=4 m=14
